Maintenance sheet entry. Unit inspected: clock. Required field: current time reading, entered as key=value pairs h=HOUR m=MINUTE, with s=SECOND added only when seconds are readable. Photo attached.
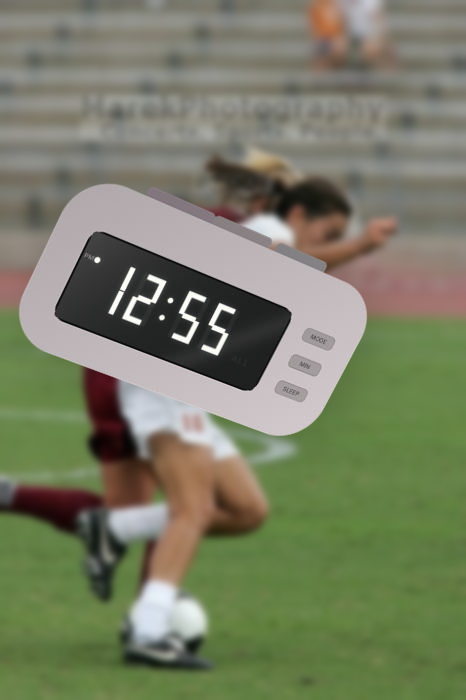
h=12 m=55
